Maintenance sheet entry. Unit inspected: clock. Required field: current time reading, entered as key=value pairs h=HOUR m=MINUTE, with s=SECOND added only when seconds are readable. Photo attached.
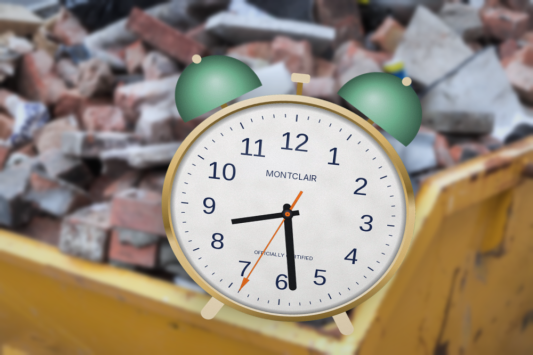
h=8 m=28 s=34
